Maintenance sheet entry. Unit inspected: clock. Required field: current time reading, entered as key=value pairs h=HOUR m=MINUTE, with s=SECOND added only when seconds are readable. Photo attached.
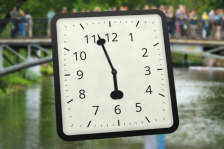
h=5 m=57
